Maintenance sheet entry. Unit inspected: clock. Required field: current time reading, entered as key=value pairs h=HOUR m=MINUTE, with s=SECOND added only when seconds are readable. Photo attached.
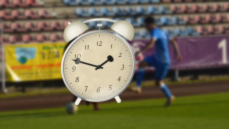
h=1 m=48
